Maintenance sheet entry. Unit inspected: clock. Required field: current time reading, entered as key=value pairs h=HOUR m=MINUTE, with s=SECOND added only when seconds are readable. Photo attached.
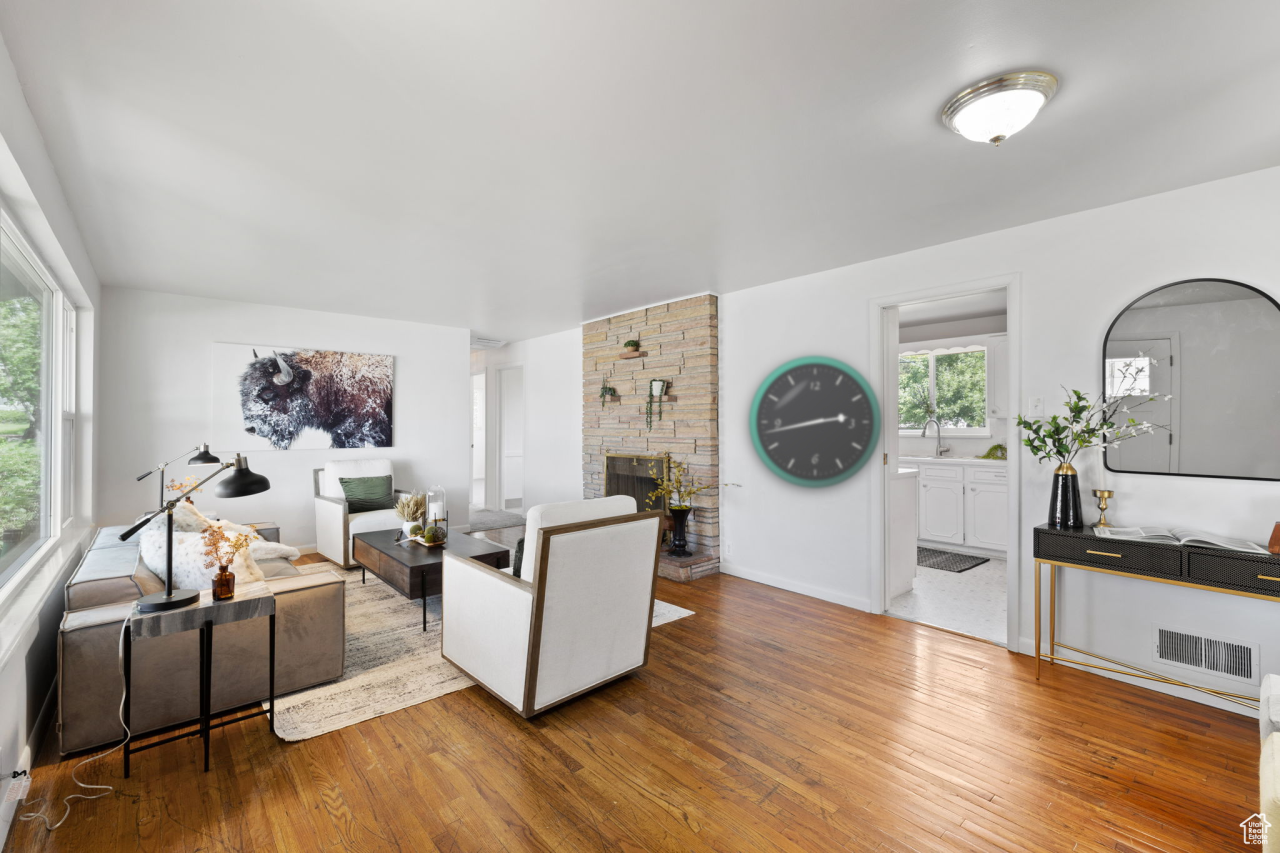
h=2 m=43
